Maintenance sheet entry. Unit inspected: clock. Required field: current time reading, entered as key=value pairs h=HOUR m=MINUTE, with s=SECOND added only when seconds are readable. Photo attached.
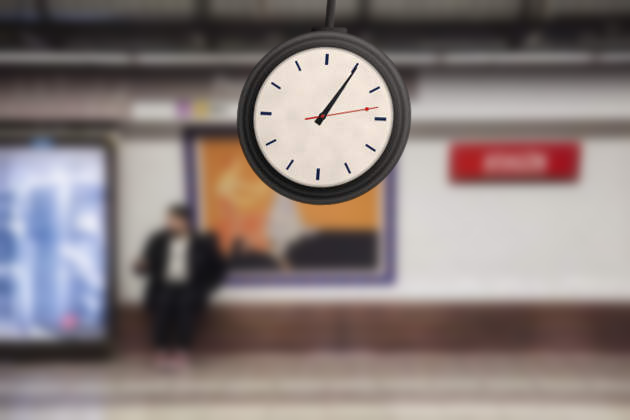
h=1 m=5 s=13
